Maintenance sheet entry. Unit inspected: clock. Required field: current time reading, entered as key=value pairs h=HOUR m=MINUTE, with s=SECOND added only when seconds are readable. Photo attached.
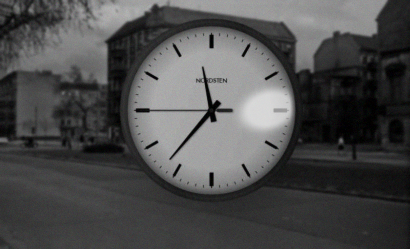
h=11 m=36 s=45
